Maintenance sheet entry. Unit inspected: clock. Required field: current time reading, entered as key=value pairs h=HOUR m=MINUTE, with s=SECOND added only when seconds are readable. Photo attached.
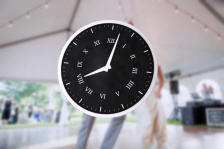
h=8 m=2
